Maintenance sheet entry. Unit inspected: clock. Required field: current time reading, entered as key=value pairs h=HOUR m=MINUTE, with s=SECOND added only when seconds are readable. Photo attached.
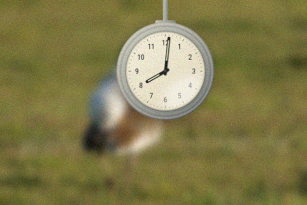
h=8 m=1
